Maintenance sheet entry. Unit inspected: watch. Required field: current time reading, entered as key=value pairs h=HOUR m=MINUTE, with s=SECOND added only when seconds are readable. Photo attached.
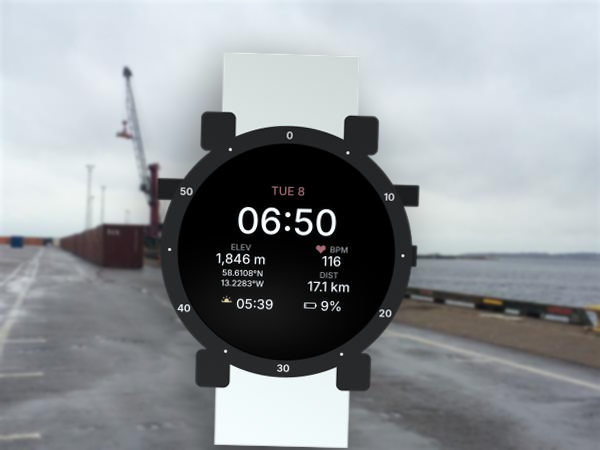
h=6 m=50
